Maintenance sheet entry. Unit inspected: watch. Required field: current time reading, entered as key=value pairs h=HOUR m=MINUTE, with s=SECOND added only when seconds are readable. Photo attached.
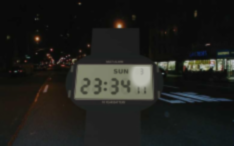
h=23 m=34
